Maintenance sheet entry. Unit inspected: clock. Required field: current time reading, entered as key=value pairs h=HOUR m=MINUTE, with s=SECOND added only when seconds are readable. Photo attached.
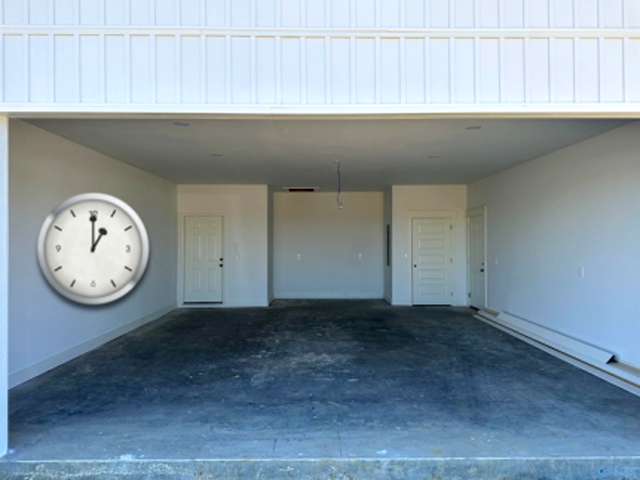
h=1 m=0
